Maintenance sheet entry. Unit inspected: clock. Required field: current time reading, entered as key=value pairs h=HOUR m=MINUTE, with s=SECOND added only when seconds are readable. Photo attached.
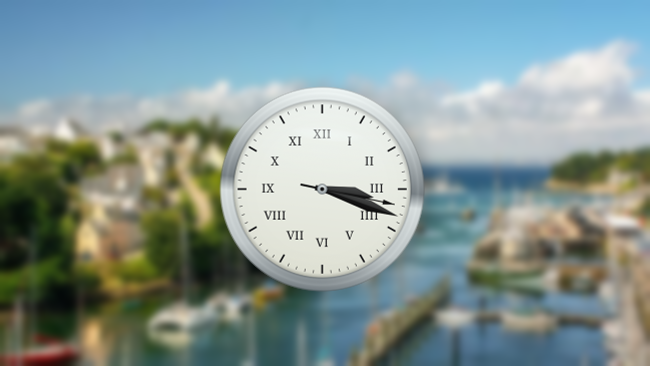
h=3 m=18 s=17
